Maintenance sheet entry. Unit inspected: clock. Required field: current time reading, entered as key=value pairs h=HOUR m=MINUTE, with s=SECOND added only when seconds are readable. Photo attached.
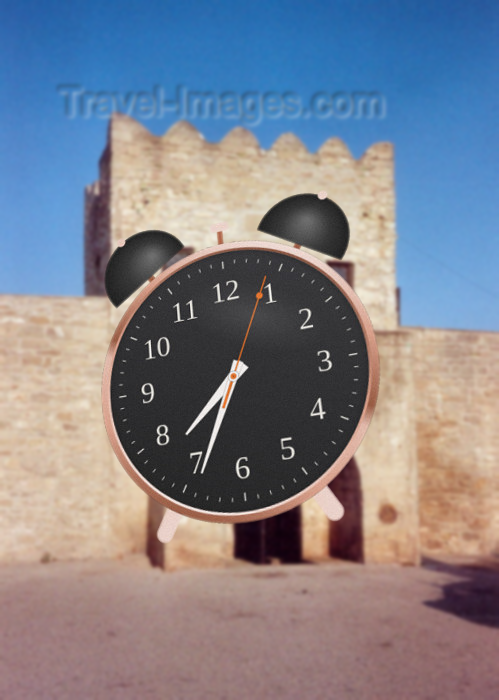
h=7 m=34 s=4
